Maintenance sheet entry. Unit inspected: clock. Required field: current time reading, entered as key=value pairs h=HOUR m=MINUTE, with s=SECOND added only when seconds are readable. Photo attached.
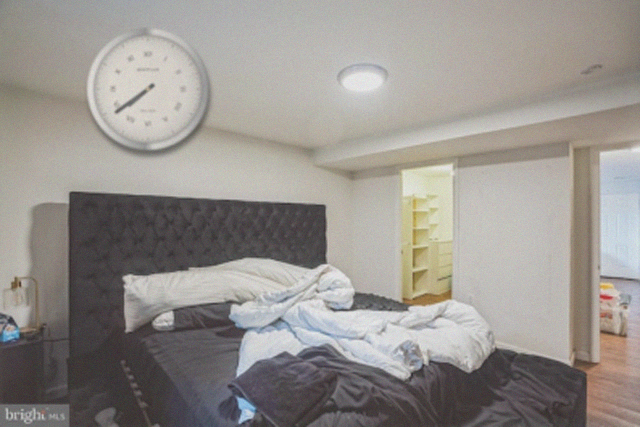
h=7 m=39
